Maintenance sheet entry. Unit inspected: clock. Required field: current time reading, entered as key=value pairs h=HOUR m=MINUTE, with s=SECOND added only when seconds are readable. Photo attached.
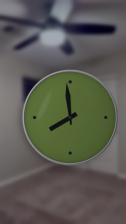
h=7 m=59
